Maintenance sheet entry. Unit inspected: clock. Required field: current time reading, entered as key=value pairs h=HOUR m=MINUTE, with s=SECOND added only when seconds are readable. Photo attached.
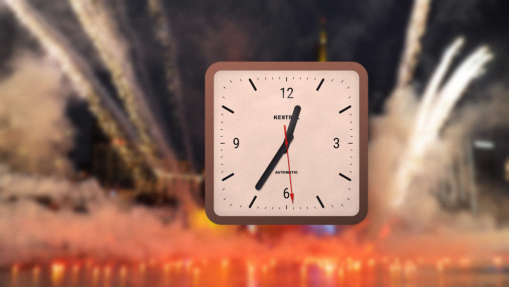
h=12 m=35 s=29
